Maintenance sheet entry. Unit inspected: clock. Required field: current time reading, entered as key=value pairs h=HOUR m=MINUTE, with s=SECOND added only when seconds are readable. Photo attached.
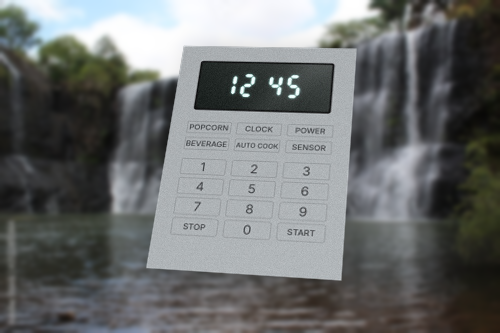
h=12 m=45
